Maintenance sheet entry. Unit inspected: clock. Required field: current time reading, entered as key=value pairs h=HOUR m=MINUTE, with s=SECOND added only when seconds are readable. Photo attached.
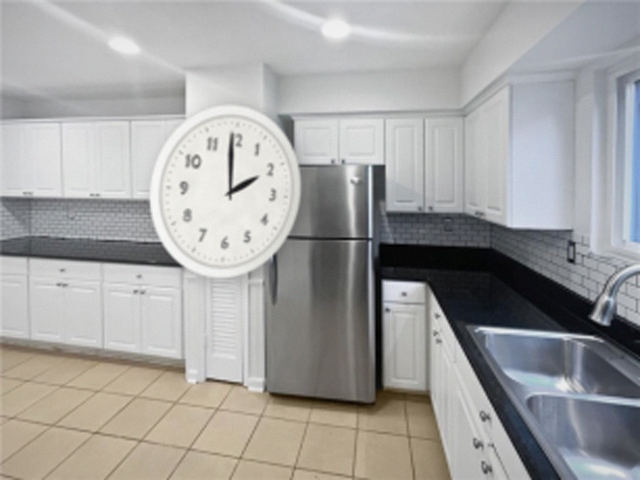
h=1 m=59
